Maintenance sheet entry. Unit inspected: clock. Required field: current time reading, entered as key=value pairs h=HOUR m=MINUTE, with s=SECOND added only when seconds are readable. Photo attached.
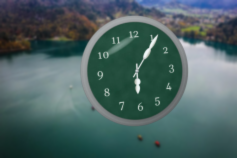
h=6 m=6
